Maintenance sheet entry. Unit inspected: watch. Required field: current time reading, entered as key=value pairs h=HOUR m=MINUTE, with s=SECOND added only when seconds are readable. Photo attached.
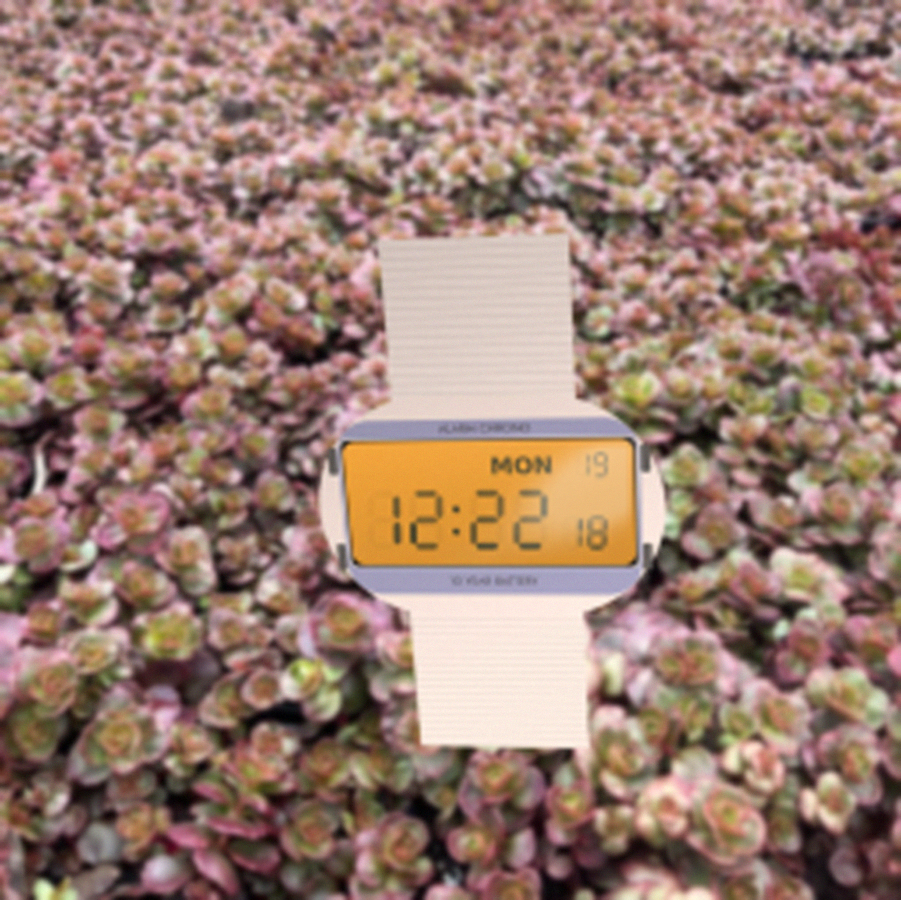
h=12 m=22 s=18
